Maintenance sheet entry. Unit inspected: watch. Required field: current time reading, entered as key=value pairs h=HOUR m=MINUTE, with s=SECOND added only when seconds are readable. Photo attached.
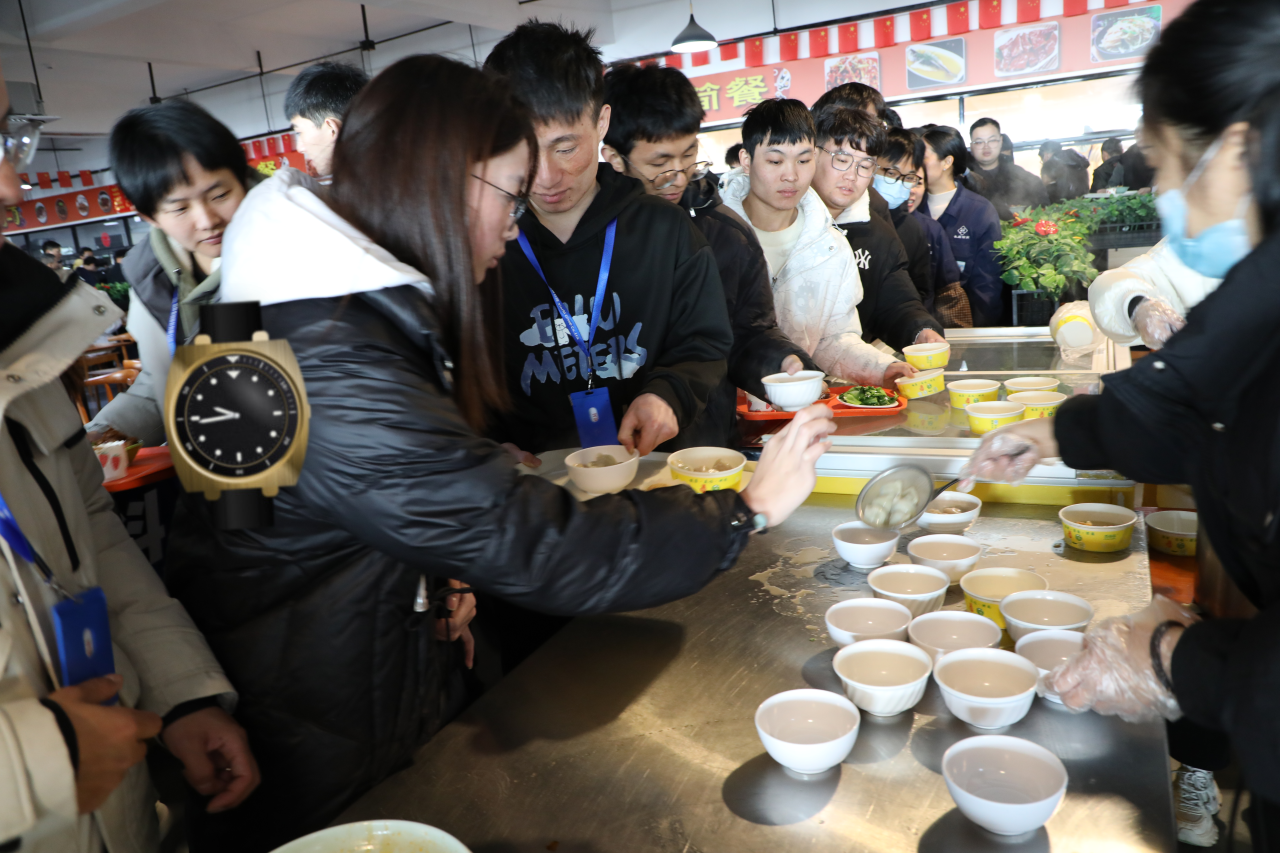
h=9 m=44
